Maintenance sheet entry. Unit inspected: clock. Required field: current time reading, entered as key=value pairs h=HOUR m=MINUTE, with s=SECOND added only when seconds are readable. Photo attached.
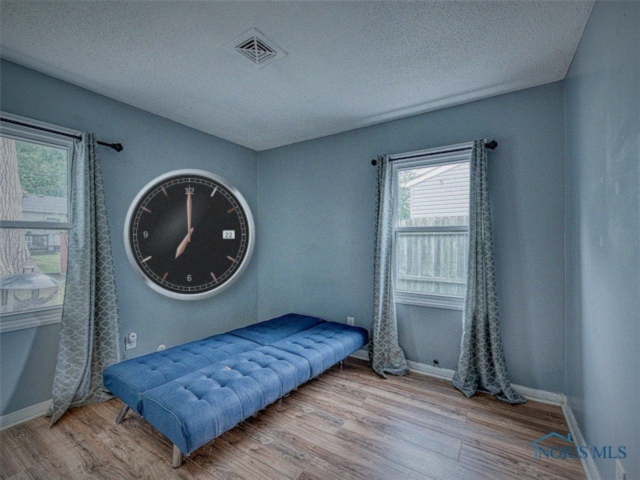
h=7 m=0
